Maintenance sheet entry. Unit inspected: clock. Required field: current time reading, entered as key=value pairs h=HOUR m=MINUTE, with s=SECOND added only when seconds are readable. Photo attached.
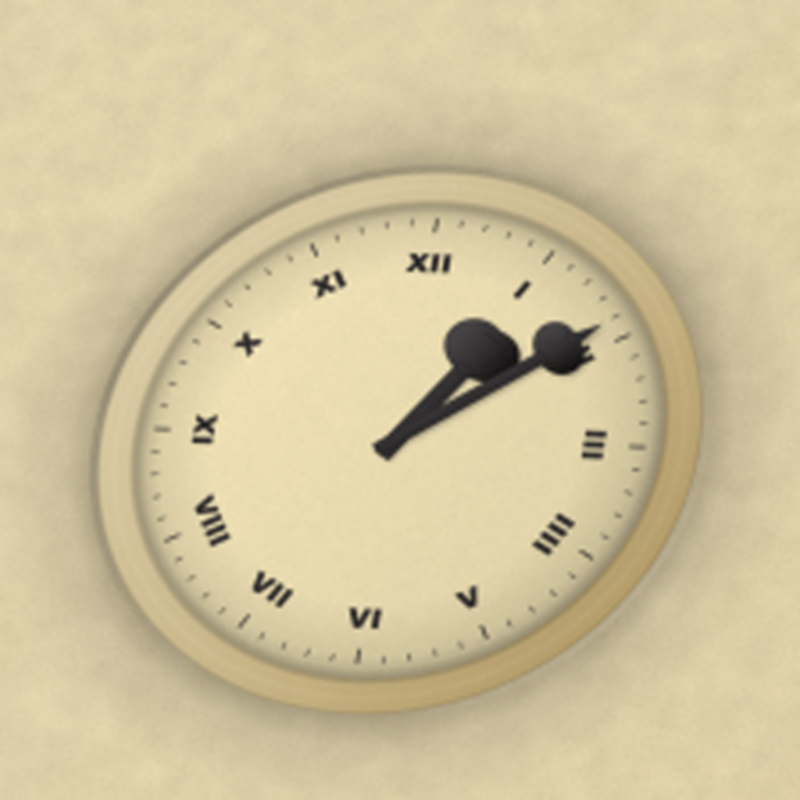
h=1 m=9
